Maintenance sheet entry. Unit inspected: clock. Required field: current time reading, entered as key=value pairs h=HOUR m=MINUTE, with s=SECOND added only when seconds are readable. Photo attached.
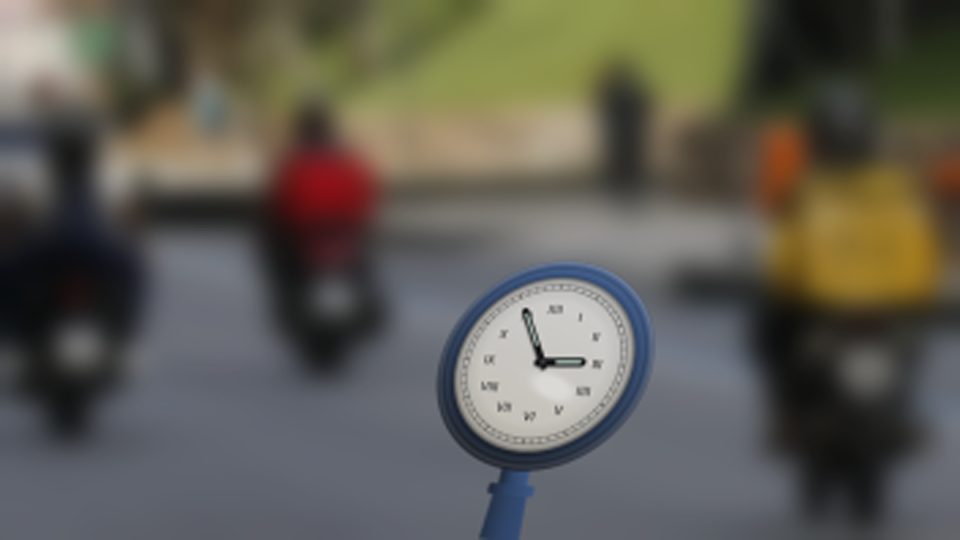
h=2 m=55
